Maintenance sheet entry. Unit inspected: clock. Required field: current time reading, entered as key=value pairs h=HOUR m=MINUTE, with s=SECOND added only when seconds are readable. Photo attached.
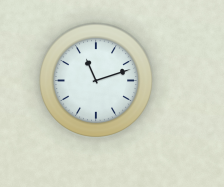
h=11 m=12
